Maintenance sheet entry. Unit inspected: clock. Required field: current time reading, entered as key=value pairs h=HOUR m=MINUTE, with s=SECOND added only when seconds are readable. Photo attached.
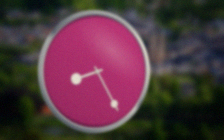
h=8 m=25
